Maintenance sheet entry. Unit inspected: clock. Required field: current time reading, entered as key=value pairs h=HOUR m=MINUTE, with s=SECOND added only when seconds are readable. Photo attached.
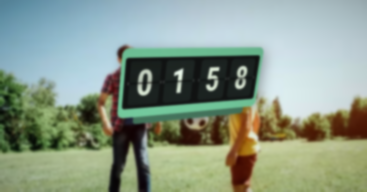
h=1 m=58
